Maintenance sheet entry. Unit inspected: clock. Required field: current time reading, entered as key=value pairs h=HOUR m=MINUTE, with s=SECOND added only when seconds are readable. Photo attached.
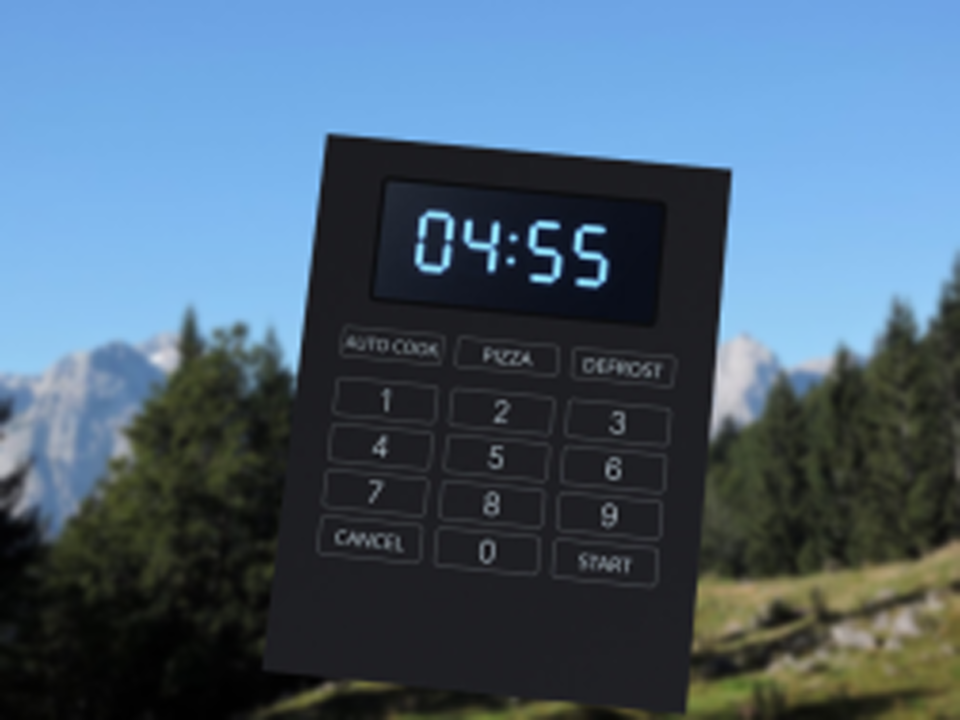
h=4 m=55
